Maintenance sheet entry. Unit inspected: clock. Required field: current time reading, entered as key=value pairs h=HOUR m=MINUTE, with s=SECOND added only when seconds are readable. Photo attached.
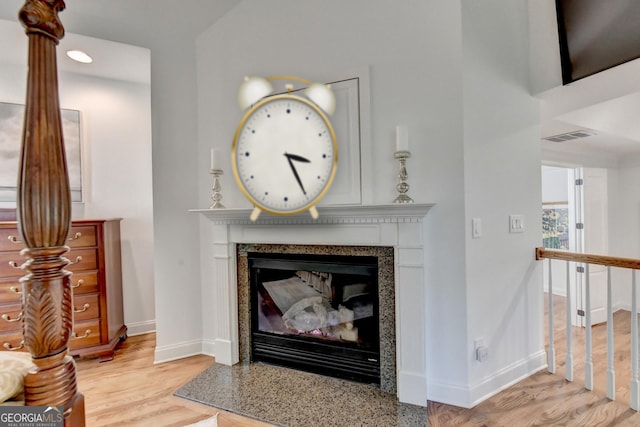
h=3 m=25
